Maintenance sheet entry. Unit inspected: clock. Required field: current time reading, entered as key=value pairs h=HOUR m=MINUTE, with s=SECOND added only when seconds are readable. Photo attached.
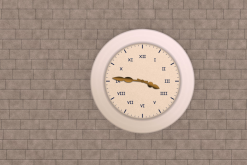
h=3 m=46
